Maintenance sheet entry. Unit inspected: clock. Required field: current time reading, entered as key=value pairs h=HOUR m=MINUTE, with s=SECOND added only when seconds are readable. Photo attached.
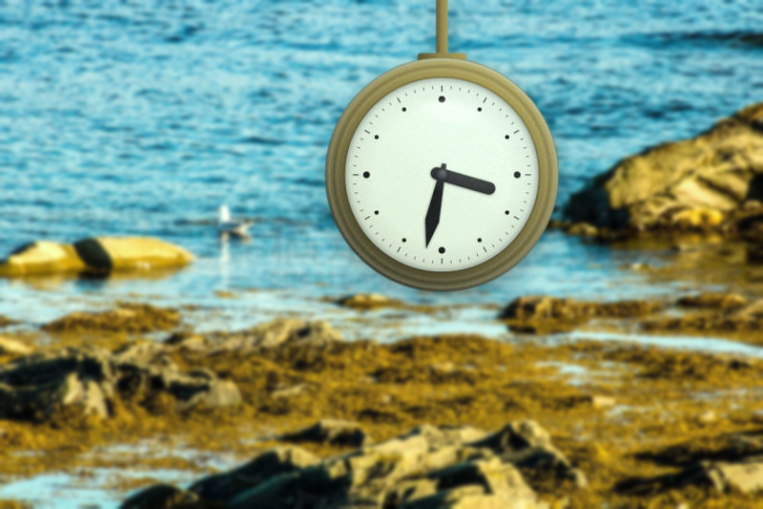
h=3 m=32
